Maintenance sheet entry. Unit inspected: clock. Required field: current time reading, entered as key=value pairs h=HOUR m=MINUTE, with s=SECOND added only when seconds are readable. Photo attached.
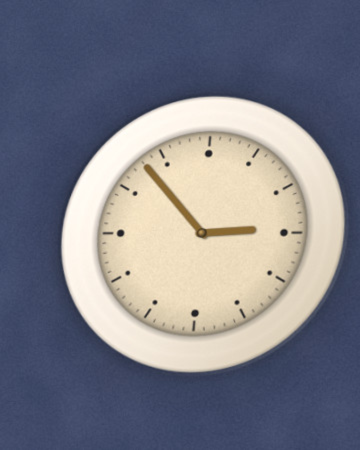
h=2 m=53
